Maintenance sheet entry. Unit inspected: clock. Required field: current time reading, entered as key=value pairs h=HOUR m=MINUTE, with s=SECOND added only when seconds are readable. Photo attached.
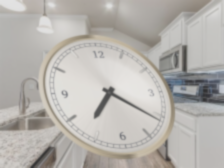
h=7 m=21
